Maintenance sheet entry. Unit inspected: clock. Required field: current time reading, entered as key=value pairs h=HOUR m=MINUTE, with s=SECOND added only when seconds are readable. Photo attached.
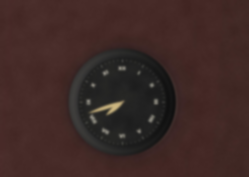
h=7 m=42
